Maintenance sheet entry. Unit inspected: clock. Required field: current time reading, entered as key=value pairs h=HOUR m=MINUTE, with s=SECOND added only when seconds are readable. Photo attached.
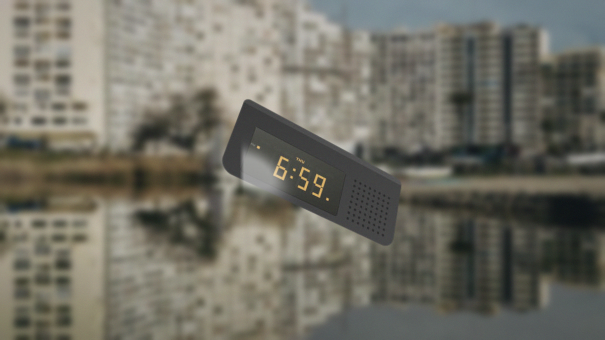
h=6 m=59
